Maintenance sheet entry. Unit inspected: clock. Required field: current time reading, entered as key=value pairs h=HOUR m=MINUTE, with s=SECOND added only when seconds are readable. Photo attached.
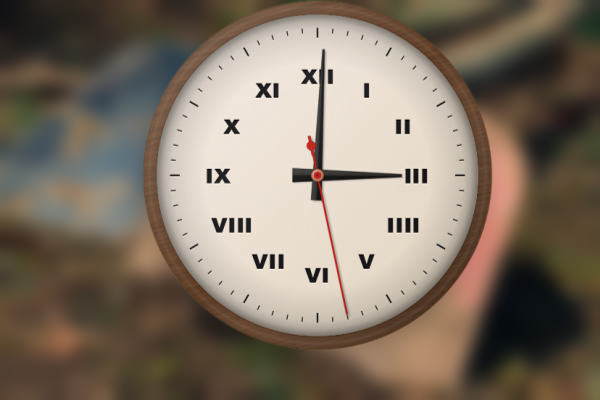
h=3 m=0 s=28
